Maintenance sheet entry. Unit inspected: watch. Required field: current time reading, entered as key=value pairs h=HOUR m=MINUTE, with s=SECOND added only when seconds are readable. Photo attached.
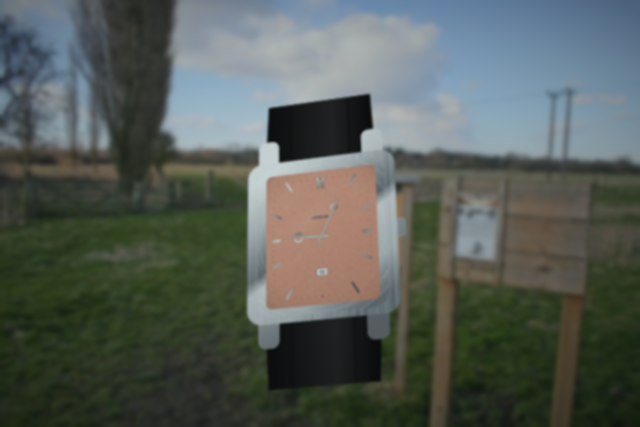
h=9 m=4
